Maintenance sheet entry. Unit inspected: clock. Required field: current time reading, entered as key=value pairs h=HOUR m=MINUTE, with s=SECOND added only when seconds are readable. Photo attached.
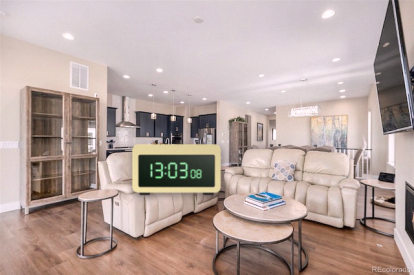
h=13 m=3 s=8
